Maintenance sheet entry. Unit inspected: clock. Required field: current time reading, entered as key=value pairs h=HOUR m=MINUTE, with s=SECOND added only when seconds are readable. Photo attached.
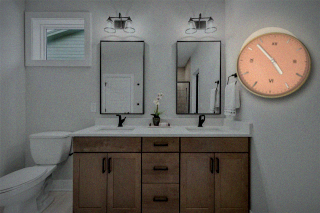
h=4 m=53
